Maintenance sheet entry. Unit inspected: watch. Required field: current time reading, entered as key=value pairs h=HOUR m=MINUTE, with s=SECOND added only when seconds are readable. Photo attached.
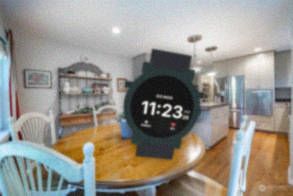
h=11 m=23
